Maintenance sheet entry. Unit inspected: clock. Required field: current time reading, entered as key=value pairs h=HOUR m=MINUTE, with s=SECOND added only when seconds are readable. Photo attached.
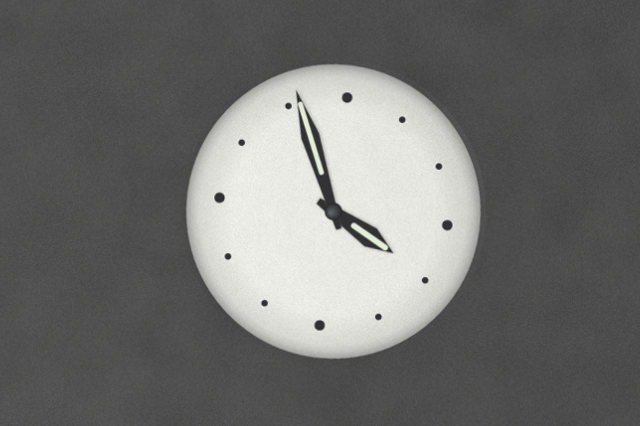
h=3 m=56
